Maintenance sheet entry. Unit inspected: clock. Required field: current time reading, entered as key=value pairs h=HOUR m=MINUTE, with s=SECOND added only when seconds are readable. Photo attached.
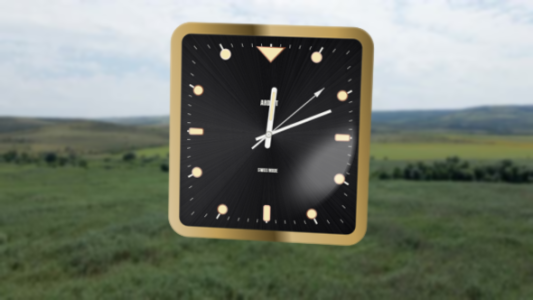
h=12 m=11 s=8
